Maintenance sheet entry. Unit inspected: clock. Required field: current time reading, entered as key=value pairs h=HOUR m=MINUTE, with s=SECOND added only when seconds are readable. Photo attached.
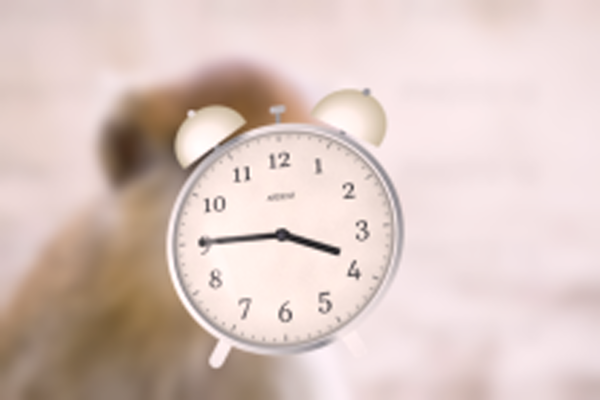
h=3 m=45
